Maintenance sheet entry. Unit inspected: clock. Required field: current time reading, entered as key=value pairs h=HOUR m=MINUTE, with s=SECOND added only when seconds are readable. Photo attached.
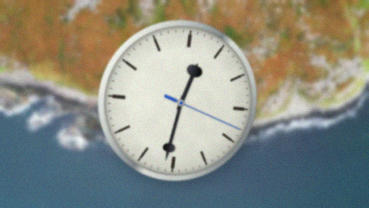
h=12 m=31 s=18
